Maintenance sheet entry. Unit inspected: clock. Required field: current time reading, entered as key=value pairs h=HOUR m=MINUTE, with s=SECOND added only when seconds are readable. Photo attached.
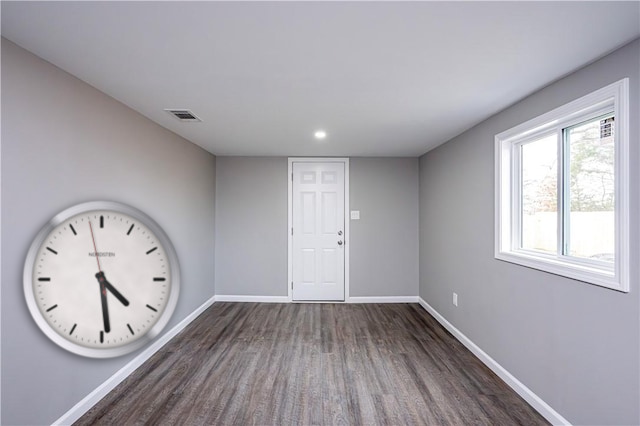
h=4 m=28 s=58
